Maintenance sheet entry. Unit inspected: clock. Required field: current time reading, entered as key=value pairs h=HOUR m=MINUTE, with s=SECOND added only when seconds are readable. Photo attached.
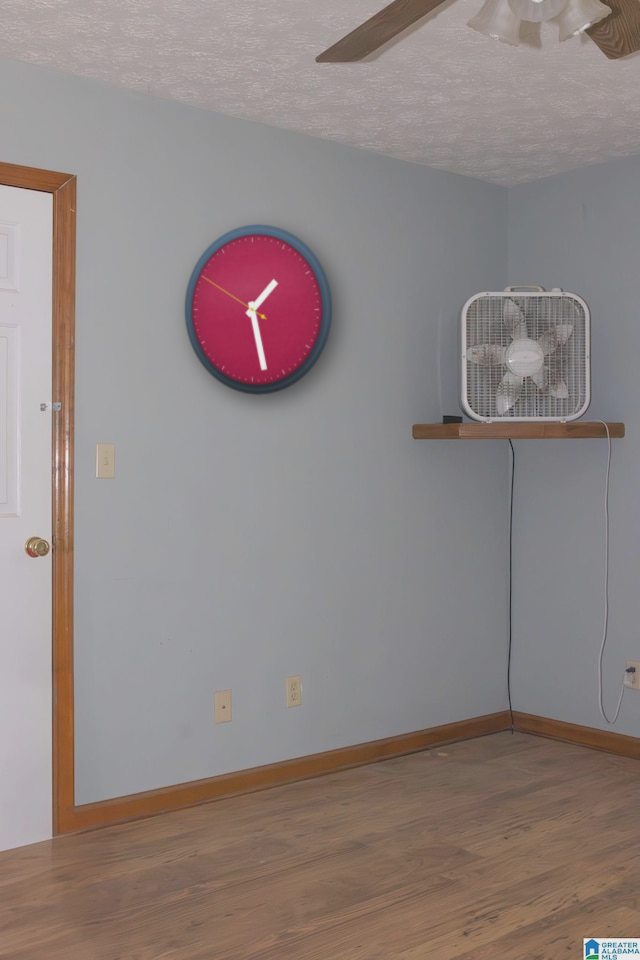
h=1 m=27 s=50
